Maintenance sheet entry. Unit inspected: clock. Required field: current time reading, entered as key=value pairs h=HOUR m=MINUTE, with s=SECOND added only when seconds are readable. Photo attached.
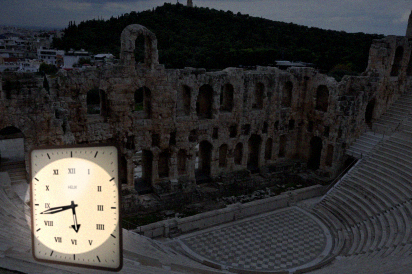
h=5 m=43
